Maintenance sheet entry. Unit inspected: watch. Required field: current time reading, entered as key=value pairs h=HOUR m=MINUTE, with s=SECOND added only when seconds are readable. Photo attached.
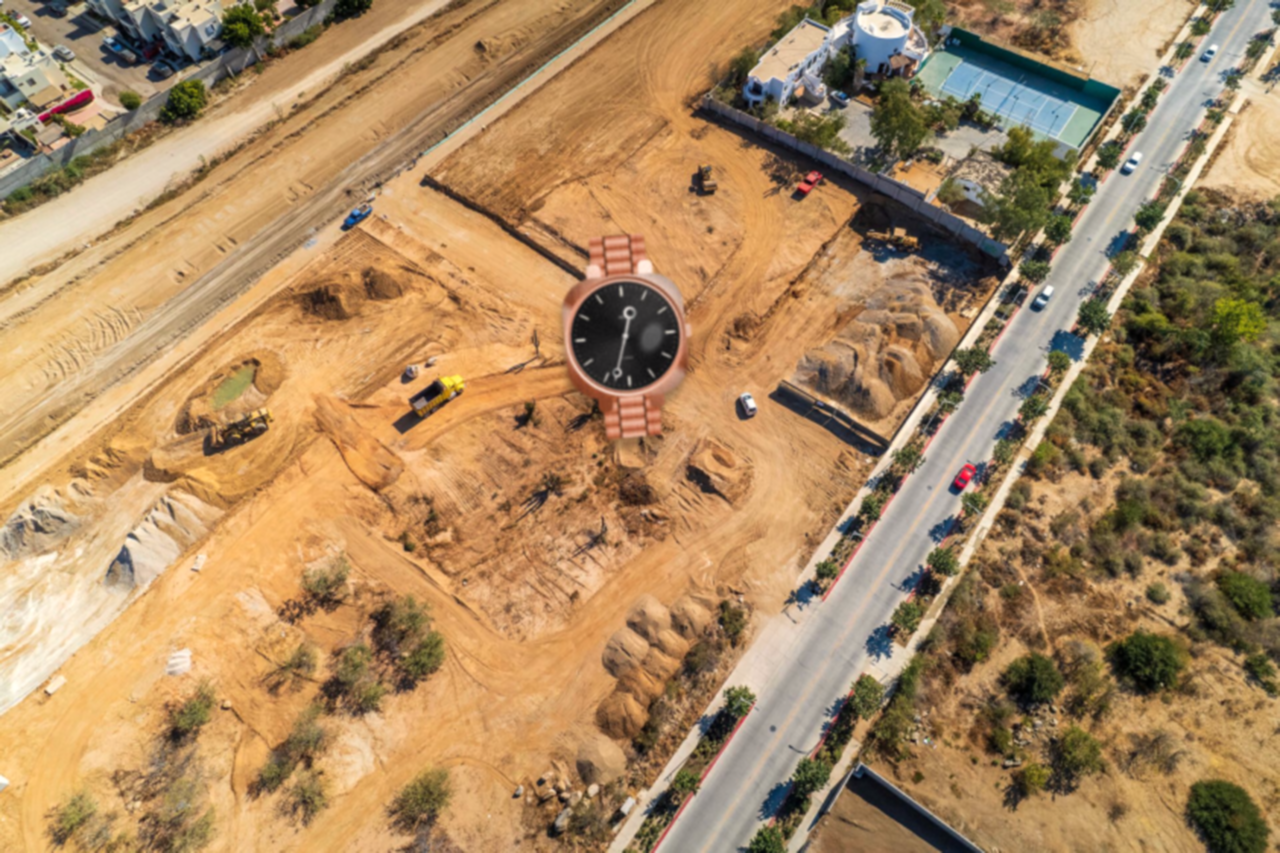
h=12 m=33
